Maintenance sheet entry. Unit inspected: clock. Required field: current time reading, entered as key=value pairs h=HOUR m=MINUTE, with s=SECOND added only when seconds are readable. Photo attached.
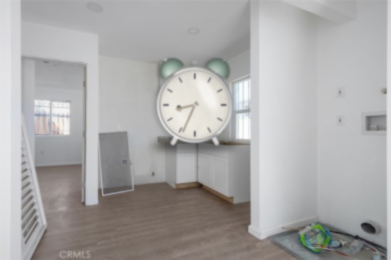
h=8 m=34
